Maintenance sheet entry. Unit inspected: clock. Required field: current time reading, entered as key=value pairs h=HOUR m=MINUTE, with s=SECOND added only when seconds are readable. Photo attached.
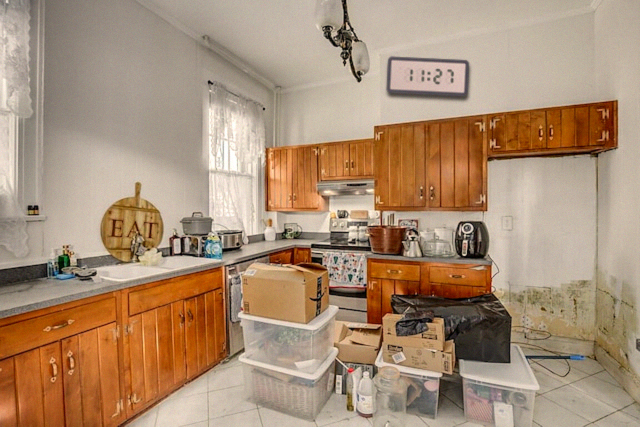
h=11 m=27
